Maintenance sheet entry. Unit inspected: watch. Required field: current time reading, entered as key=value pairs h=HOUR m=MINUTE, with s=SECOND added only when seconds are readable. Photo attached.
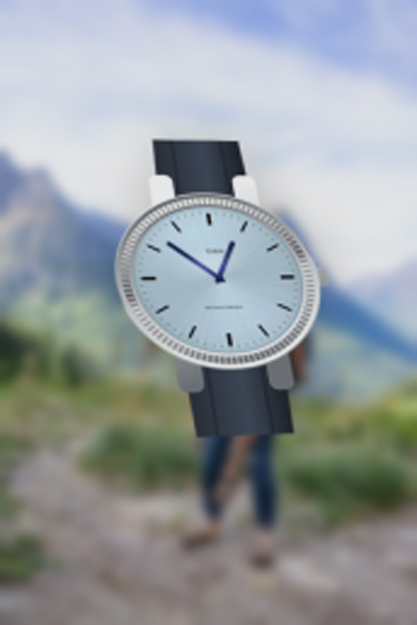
h=12 m=52
